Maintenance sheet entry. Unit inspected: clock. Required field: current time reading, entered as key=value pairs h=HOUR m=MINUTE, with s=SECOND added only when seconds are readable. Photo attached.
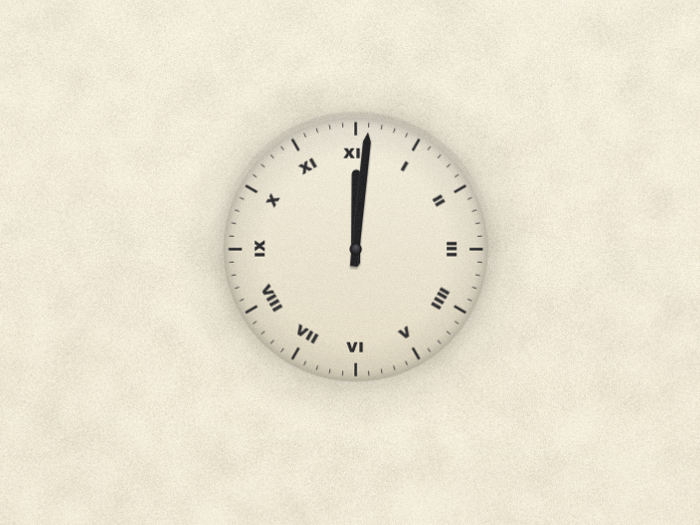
h=12 m=1
